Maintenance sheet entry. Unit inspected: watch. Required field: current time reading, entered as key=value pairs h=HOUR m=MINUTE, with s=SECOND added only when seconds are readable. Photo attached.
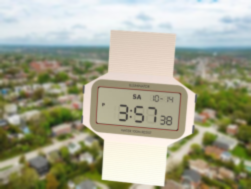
h=3 m=57
